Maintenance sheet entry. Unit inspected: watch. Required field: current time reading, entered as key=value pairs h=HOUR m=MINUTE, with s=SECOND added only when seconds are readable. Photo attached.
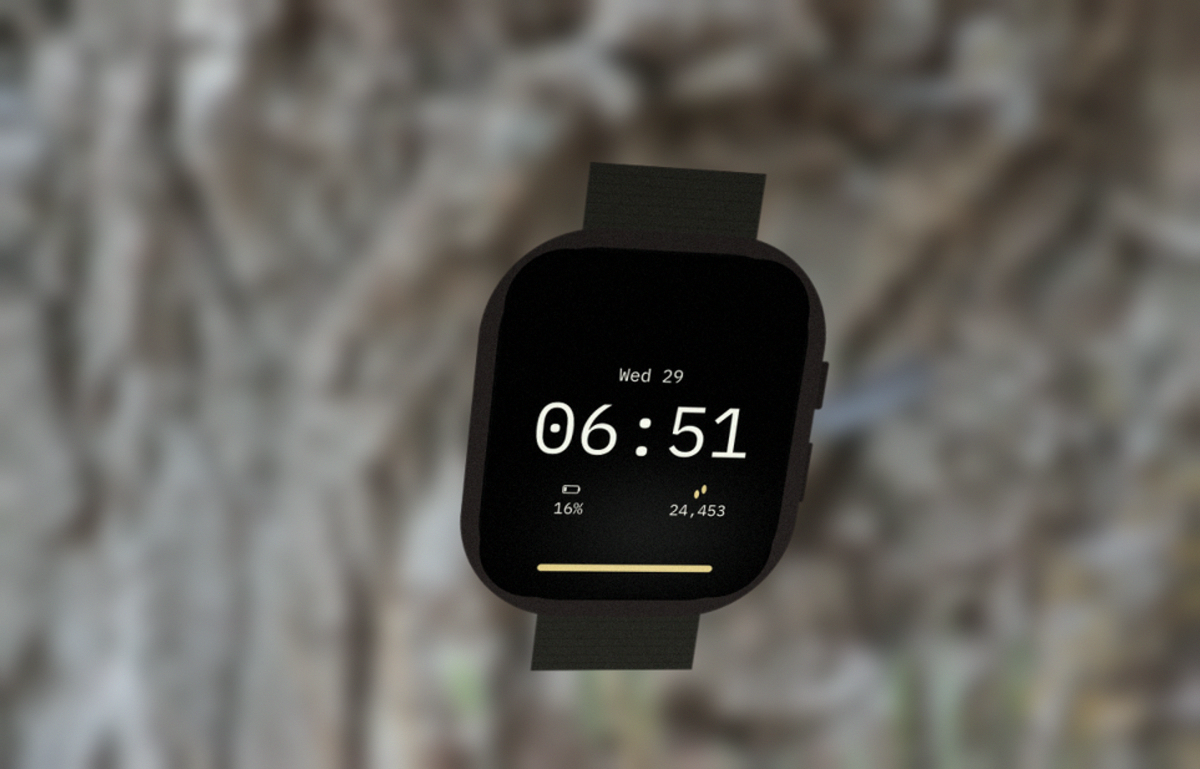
h=6 m=51
